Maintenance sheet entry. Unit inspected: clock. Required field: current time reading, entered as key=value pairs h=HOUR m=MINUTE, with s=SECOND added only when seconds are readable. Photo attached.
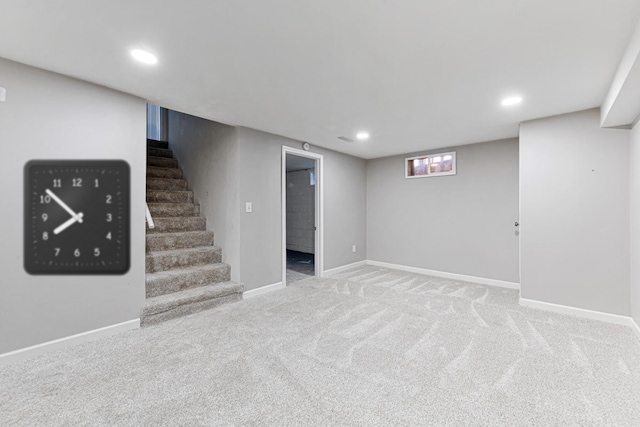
h=7 m=52
